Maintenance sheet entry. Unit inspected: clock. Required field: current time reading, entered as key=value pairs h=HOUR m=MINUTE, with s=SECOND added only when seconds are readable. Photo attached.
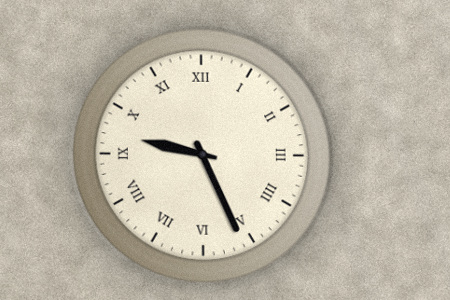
h=9 m=26
